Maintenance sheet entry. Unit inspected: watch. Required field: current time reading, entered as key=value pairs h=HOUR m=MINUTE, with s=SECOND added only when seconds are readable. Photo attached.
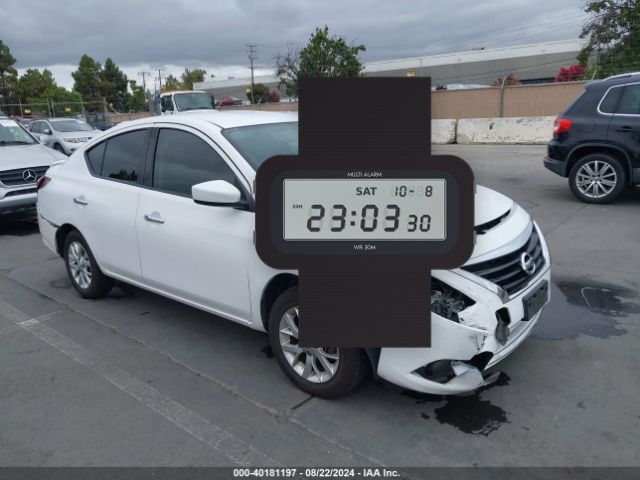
h=23 m=3 s=30
